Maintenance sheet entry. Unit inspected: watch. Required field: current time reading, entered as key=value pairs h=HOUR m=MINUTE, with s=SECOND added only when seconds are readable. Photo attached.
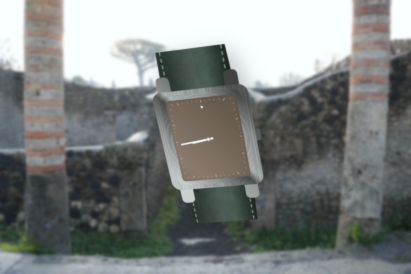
h=8 m=44
